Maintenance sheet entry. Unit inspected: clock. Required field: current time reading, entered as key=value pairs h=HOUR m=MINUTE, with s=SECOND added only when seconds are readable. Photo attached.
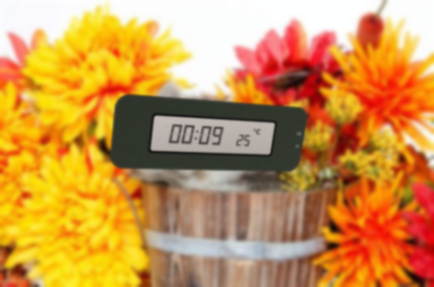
h=0 m=9
